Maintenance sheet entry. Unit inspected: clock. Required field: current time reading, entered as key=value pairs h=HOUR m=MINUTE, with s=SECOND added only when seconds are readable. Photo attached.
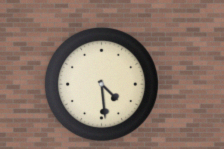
h=4 m=29
